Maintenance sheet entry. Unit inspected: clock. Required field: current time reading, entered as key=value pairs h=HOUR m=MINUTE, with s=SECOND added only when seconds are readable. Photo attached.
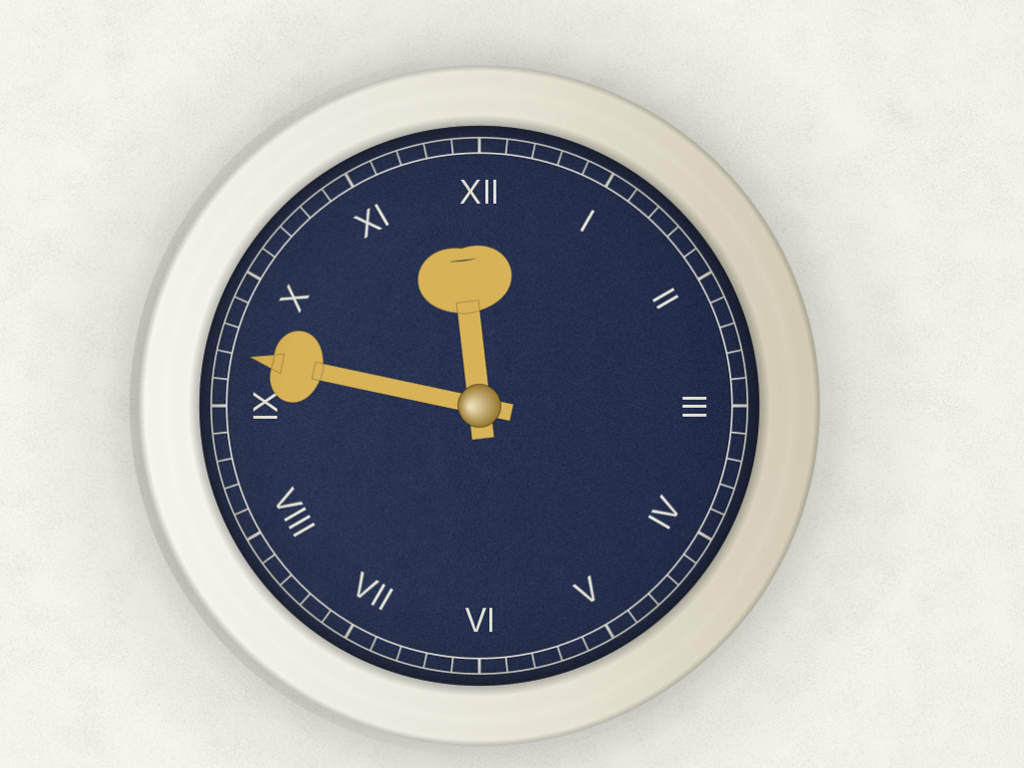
h=11 m=47
